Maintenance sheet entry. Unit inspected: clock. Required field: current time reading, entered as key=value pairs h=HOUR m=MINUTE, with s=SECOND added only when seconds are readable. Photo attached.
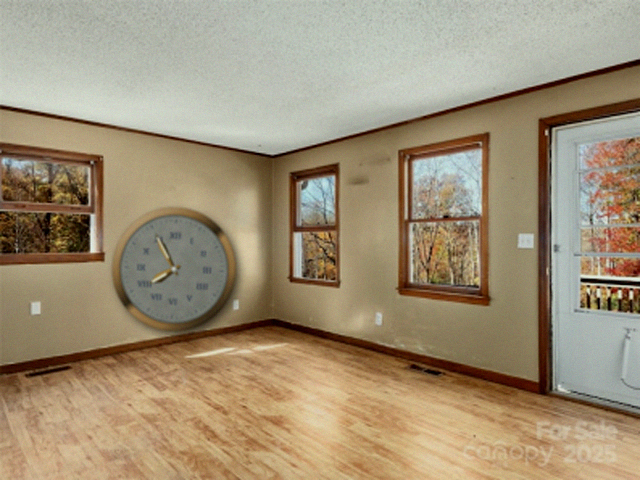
h=7 m=55
